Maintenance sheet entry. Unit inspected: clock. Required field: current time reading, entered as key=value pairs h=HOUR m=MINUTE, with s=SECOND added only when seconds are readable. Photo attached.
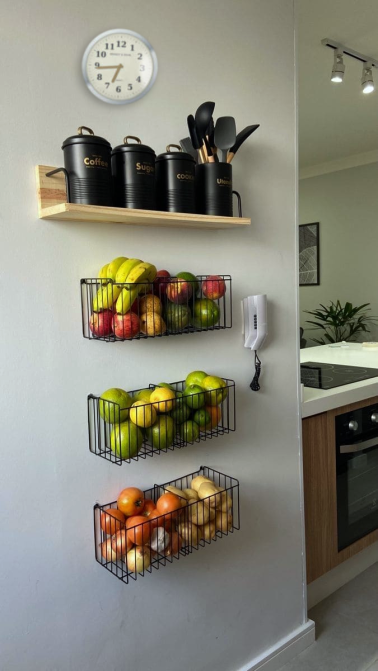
h=6 m=44
